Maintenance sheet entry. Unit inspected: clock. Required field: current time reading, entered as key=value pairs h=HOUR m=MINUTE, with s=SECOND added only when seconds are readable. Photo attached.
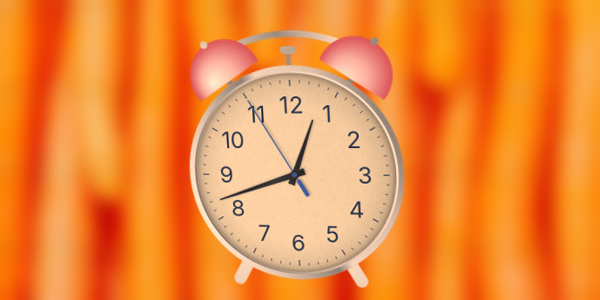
h=12 m=41 s=55
